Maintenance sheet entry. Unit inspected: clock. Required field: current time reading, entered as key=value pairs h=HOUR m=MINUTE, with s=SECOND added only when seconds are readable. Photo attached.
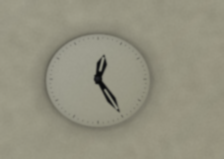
h=12 m=25
